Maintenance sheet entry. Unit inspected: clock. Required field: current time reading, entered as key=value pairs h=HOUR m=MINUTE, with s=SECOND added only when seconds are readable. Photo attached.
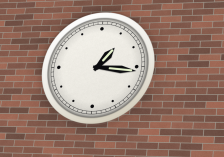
h=1 m=16
